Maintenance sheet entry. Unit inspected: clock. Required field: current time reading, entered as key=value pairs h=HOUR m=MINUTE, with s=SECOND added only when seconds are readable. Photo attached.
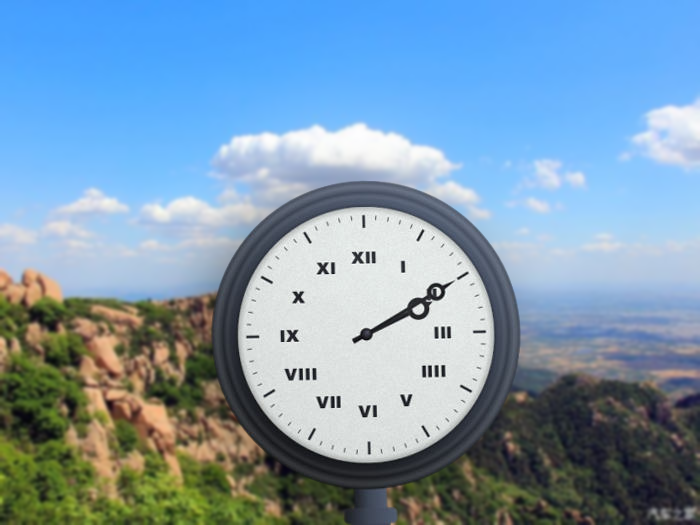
h=2 m=10
